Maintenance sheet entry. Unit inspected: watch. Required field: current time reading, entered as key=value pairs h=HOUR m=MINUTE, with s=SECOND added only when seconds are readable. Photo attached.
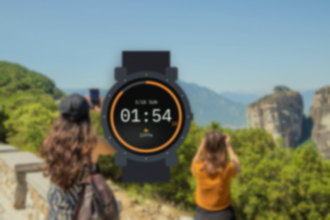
h=1 m=54
